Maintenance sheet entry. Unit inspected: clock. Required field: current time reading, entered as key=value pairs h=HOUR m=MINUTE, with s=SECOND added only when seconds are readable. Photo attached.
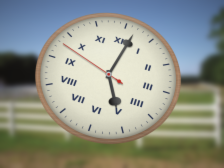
h=5 m=1 s=48
